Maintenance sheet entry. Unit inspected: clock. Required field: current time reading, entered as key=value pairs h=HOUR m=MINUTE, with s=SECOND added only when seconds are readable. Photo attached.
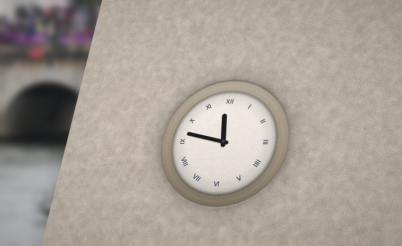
h=11 m=47
